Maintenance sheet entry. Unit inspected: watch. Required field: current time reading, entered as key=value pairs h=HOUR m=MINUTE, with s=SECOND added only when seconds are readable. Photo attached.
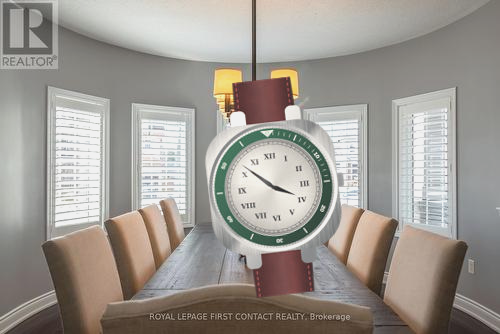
h=3 m=52
